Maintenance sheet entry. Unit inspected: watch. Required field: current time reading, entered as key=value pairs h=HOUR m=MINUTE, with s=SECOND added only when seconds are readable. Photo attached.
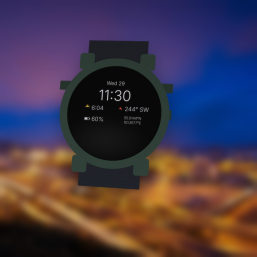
h=11 m=30
